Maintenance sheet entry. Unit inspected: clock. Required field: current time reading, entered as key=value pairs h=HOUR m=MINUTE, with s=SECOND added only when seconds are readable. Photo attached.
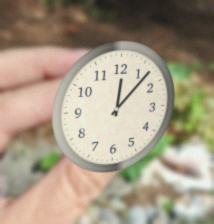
h=12 m=7
